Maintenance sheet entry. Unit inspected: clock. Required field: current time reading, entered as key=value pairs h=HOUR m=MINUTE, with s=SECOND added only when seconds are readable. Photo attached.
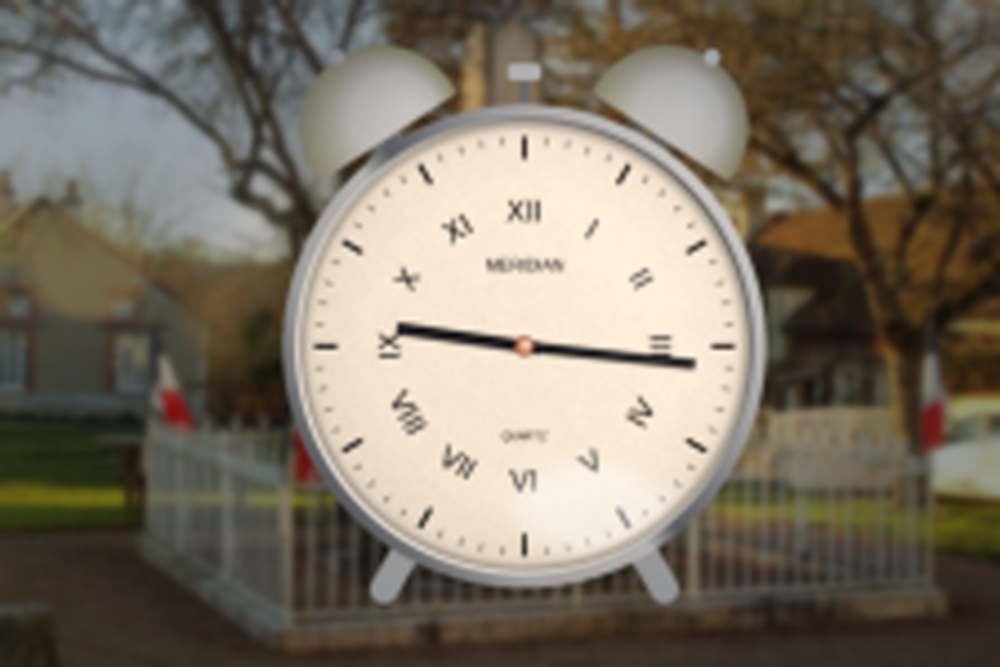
h=9 m=16
